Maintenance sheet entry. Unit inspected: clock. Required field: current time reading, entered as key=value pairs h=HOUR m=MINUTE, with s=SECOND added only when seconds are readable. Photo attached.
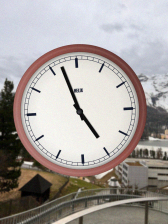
h=4 m=57
